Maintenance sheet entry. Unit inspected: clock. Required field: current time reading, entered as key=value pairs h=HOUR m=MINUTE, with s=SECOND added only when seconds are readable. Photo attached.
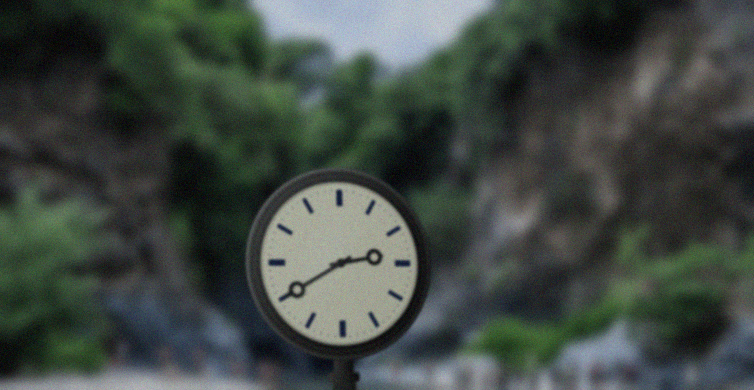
h=2 m=40
